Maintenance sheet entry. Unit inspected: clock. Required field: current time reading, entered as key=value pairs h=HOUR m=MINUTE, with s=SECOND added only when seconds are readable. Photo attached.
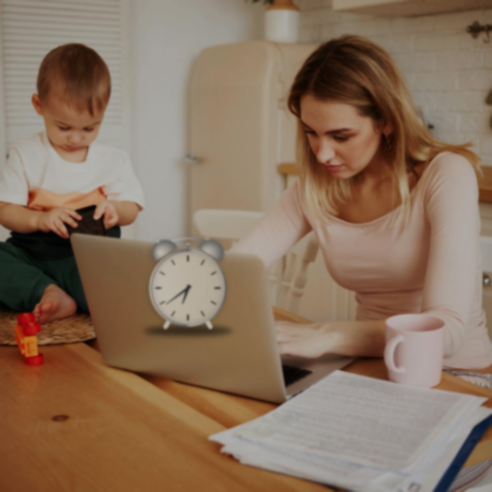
h=6 m=39
